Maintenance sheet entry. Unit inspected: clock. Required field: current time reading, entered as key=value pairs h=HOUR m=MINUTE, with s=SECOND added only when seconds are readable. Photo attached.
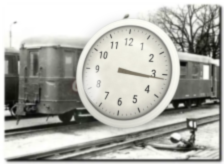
h=3 m=16
